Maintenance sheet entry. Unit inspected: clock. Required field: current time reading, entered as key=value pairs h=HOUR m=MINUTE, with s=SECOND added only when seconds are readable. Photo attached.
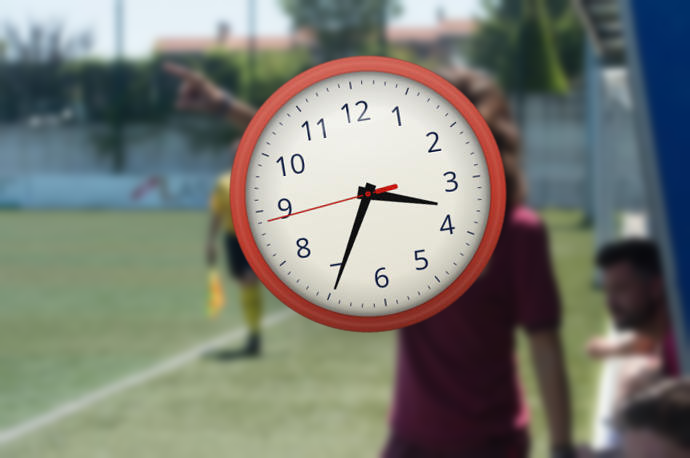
h=3 m=34 s=44
